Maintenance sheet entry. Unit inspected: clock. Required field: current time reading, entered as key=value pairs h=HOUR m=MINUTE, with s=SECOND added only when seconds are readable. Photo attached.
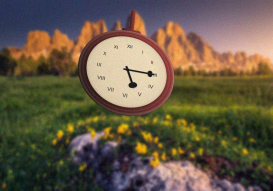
h=5 m=15
